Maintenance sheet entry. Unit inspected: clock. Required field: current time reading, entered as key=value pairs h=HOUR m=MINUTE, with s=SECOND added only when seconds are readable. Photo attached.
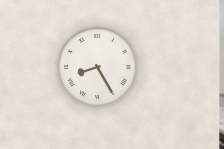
h=8 m=25
